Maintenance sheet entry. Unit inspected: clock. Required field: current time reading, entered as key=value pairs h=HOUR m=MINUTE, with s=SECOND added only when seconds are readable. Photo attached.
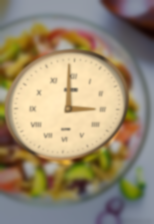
h=2 m=59
